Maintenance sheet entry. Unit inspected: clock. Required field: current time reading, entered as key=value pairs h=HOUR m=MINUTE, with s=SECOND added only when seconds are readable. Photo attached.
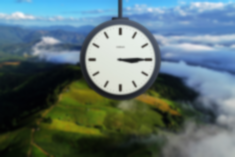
h=3 m=15
